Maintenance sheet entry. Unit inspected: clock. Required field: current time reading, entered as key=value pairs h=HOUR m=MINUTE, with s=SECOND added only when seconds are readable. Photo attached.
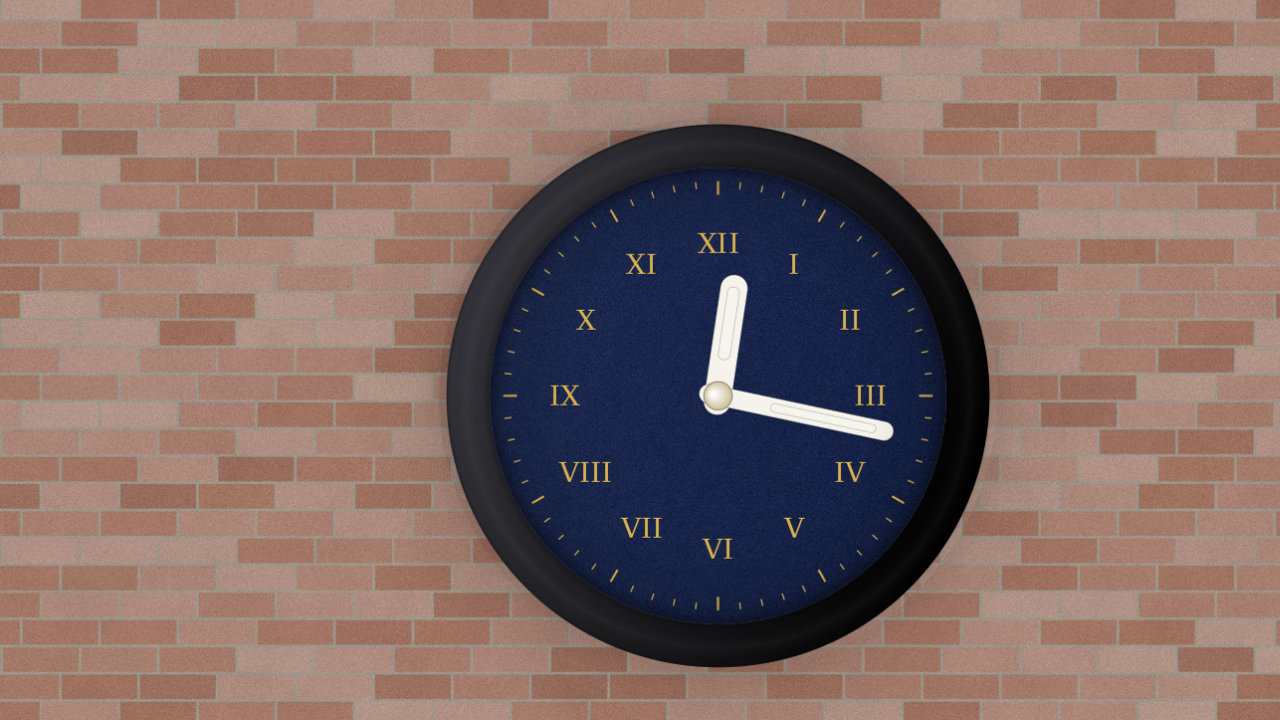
h=12 m=17
